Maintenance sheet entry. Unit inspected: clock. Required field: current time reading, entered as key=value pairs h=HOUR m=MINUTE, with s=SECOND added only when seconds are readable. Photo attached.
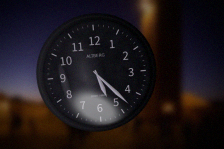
h=5 m=23
